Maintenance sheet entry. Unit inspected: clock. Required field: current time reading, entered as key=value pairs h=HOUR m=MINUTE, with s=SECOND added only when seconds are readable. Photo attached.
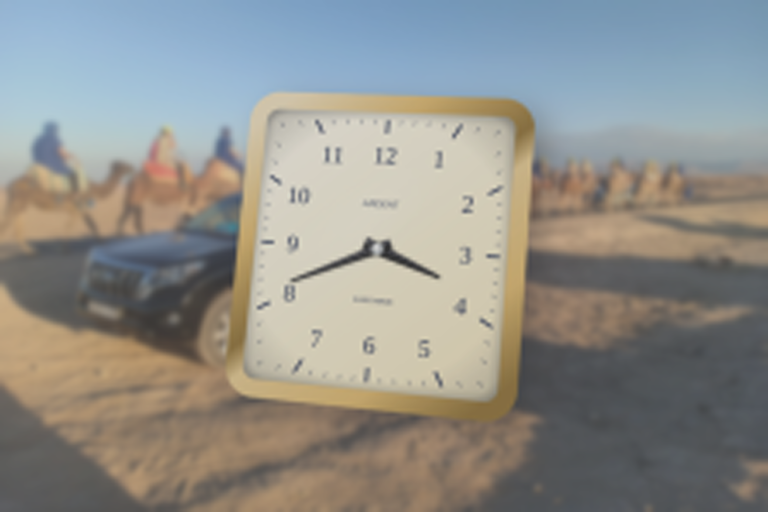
h=3 m=41
